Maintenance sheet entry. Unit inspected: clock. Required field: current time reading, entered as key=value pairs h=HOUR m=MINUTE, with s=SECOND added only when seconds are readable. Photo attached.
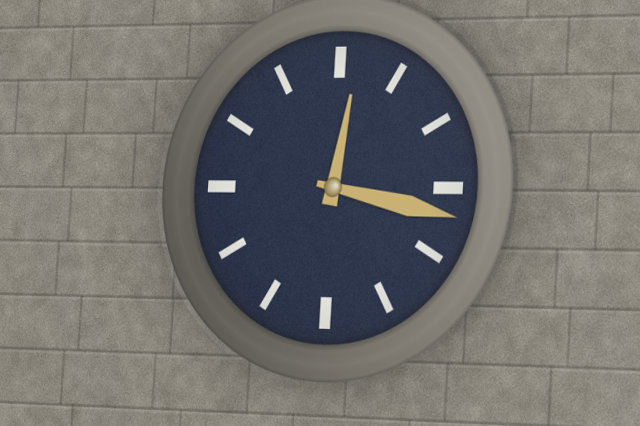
h=12 m=17
